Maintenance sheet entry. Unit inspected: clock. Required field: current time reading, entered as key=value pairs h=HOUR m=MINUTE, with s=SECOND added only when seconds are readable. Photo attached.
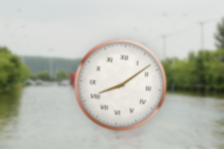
h=8 m=8
